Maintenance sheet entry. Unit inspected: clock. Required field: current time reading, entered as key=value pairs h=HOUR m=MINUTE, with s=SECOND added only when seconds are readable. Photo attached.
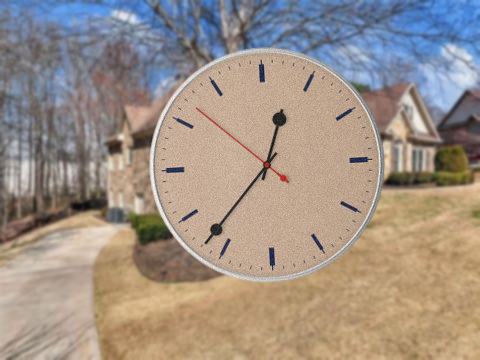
h=12 m=36 s=52
